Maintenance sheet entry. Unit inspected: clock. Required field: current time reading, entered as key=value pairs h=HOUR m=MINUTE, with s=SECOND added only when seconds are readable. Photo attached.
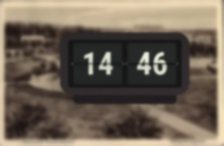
h=14 m=46
